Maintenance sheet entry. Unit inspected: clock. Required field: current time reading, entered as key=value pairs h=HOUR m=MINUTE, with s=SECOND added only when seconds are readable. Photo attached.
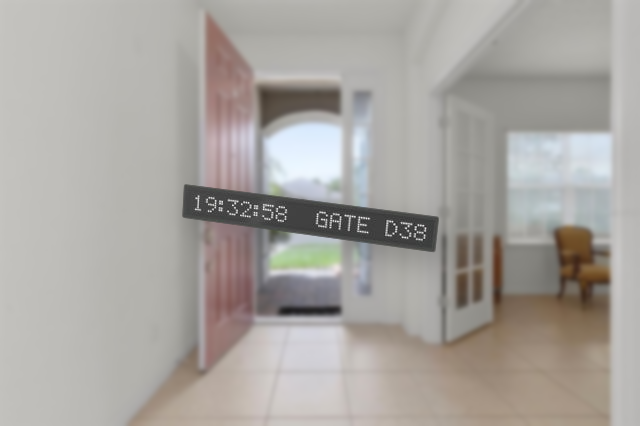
h=19 m=32 s=58
